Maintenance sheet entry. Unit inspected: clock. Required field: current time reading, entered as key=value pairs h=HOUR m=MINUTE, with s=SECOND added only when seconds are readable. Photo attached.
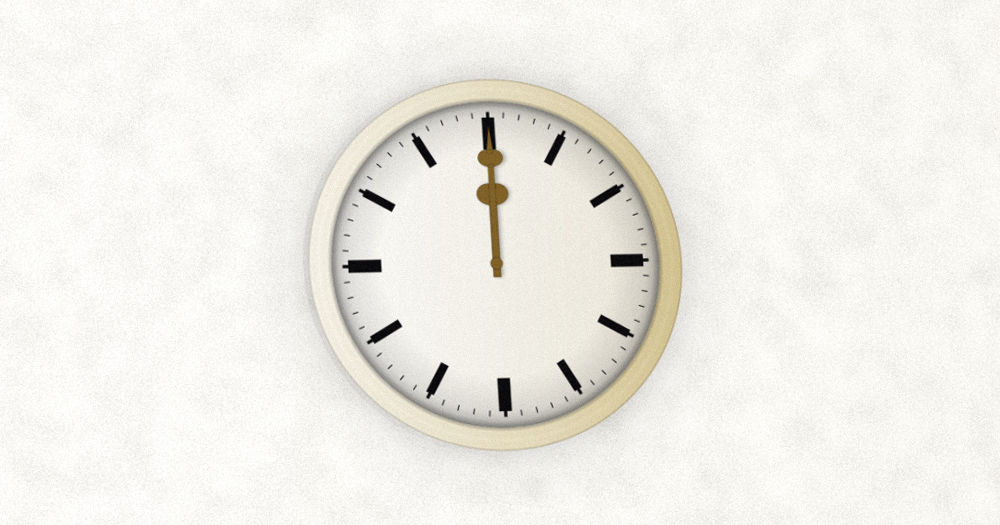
h=12 m=0
